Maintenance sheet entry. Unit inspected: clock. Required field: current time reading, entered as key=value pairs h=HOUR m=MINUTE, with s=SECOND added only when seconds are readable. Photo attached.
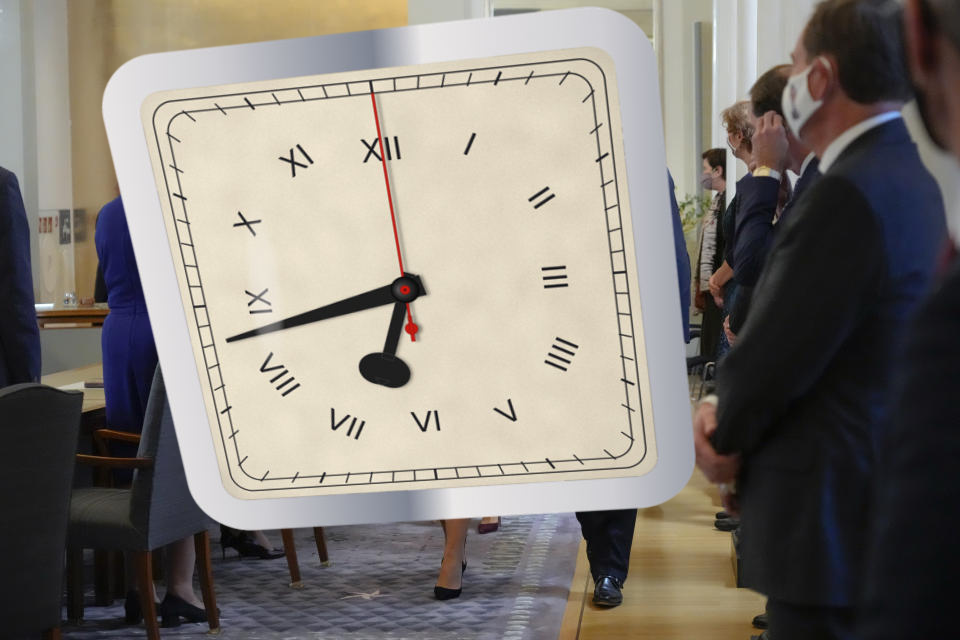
h=6 m=43 s=0
